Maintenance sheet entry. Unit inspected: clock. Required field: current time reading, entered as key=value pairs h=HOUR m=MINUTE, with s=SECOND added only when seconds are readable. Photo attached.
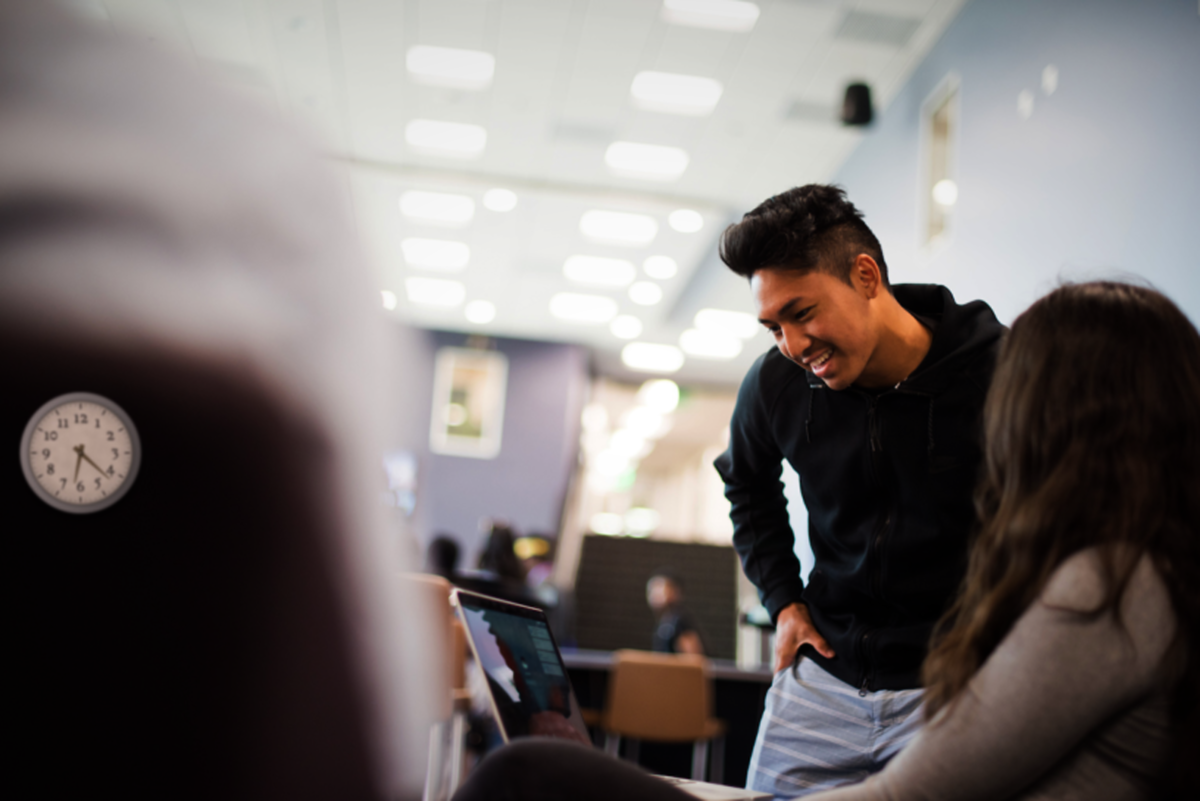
h=6 m=22
